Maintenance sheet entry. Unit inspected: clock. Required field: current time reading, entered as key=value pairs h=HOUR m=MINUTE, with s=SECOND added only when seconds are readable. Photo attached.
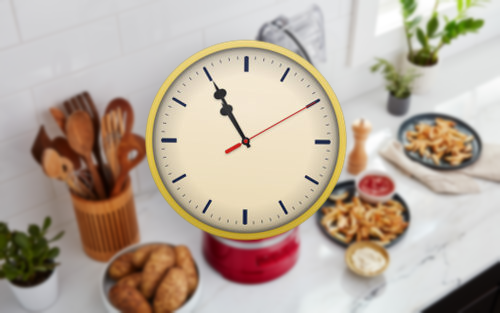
h=10 m=55 s=10
